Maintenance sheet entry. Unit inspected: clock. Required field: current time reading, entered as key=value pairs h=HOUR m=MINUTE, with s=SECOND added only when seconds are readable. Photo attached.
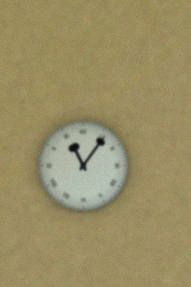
h=11 m=6
